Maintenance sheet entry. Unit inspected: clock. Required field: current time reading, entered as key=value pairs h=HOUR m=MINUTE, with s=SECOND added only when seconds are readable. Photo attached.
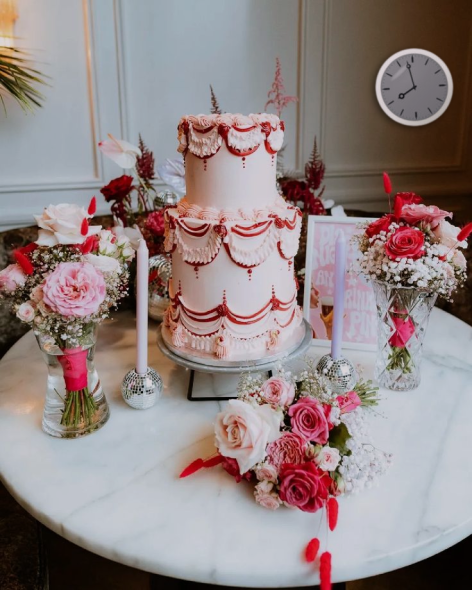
h=7 m=58
